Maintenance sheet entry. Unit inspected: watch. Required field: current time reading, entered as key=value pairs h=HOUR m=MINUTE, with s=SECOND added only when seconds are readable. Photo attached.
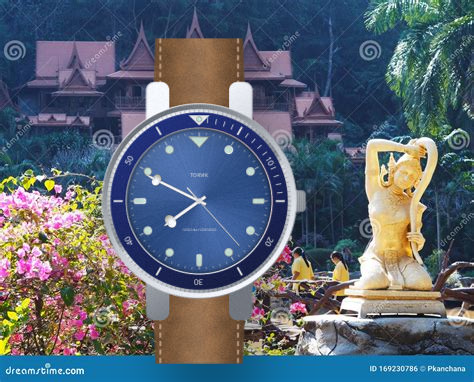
h=7 m=49 s=23
